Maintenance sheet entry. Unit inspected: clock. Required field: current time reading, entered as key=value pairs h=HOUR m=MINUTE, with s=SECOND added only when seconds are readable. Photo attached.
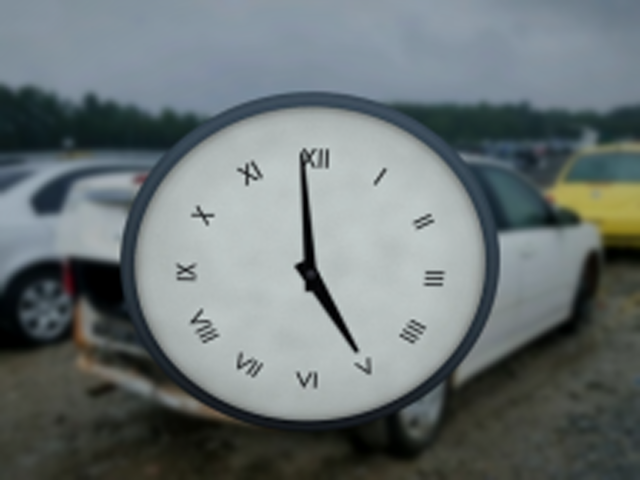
h=4 m=59
